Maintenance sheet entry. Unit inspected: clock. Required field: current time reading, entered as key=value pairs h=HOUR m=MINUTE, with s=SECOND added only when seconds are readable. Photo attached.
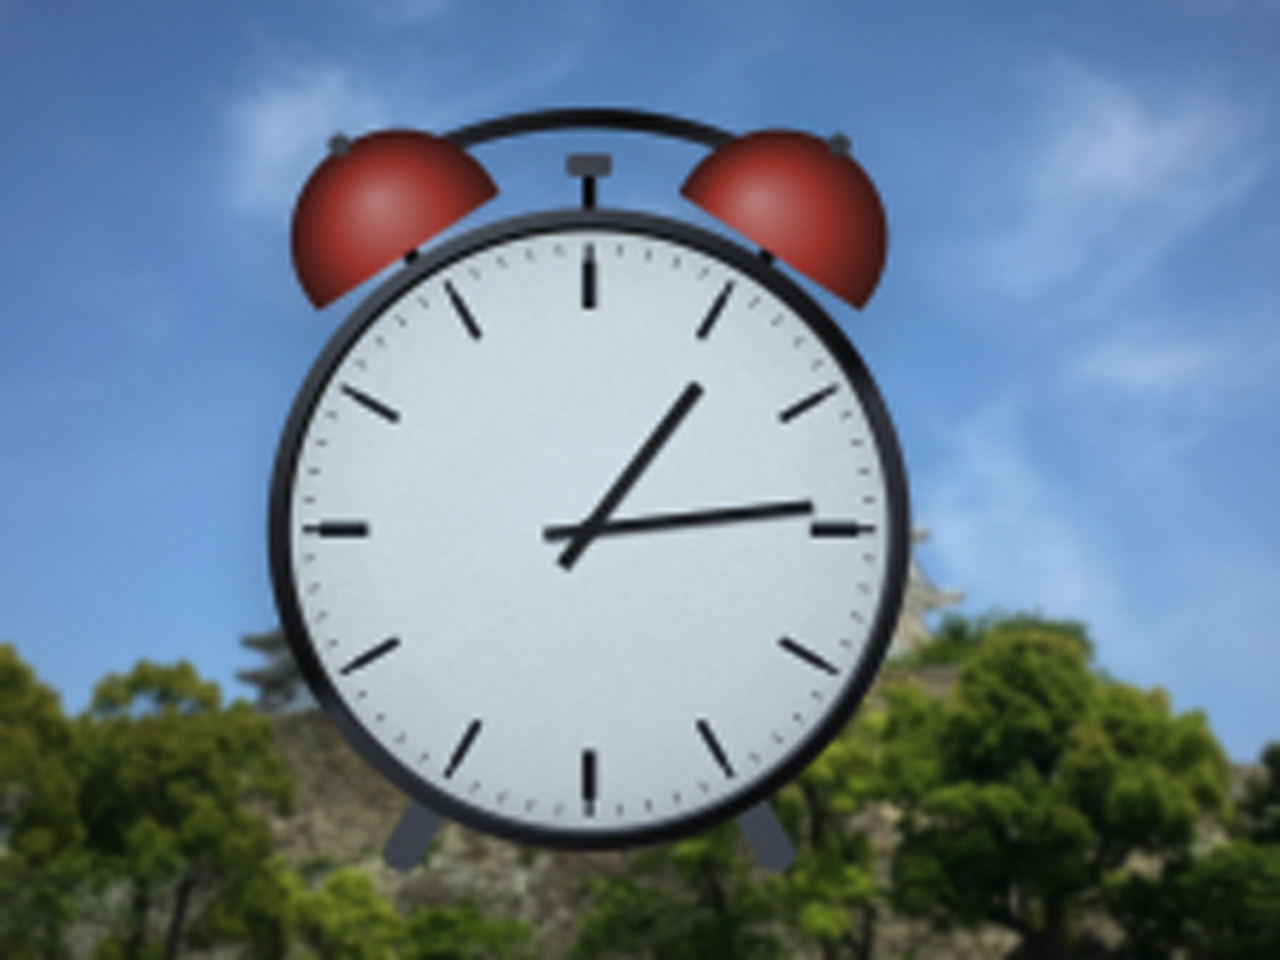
h=1 m=14
